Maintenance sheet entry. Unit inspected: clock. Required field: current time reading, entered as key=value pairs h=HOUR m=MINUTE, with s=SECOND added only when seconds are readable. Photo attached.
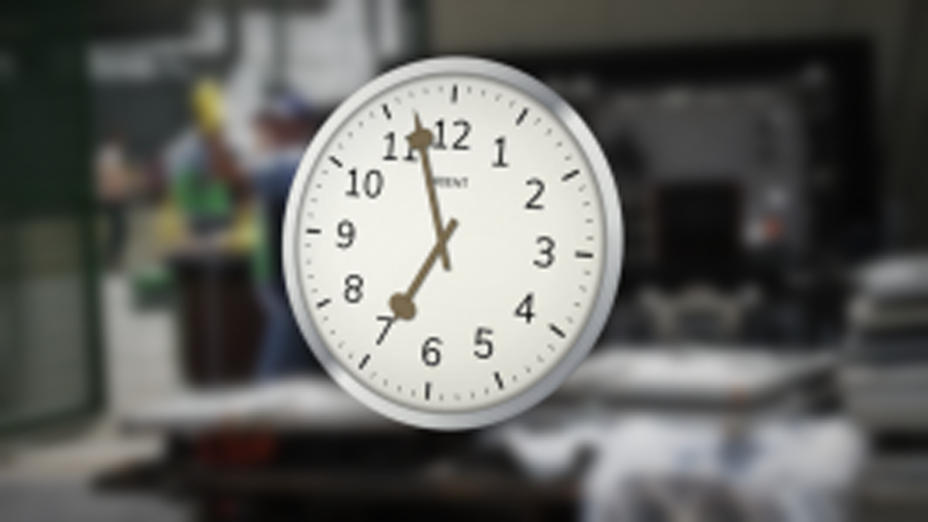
h=6 m=57
